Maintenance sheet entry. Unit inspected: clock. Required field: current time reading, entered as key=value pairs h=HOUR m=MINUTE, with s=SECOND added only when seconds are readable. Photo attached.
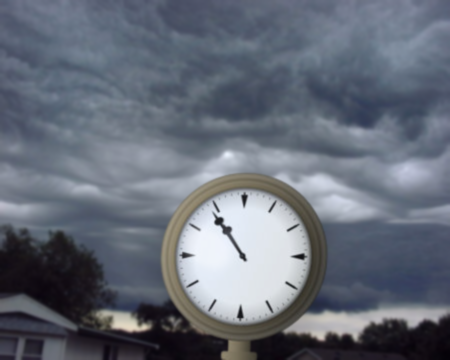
h=10 m=54
